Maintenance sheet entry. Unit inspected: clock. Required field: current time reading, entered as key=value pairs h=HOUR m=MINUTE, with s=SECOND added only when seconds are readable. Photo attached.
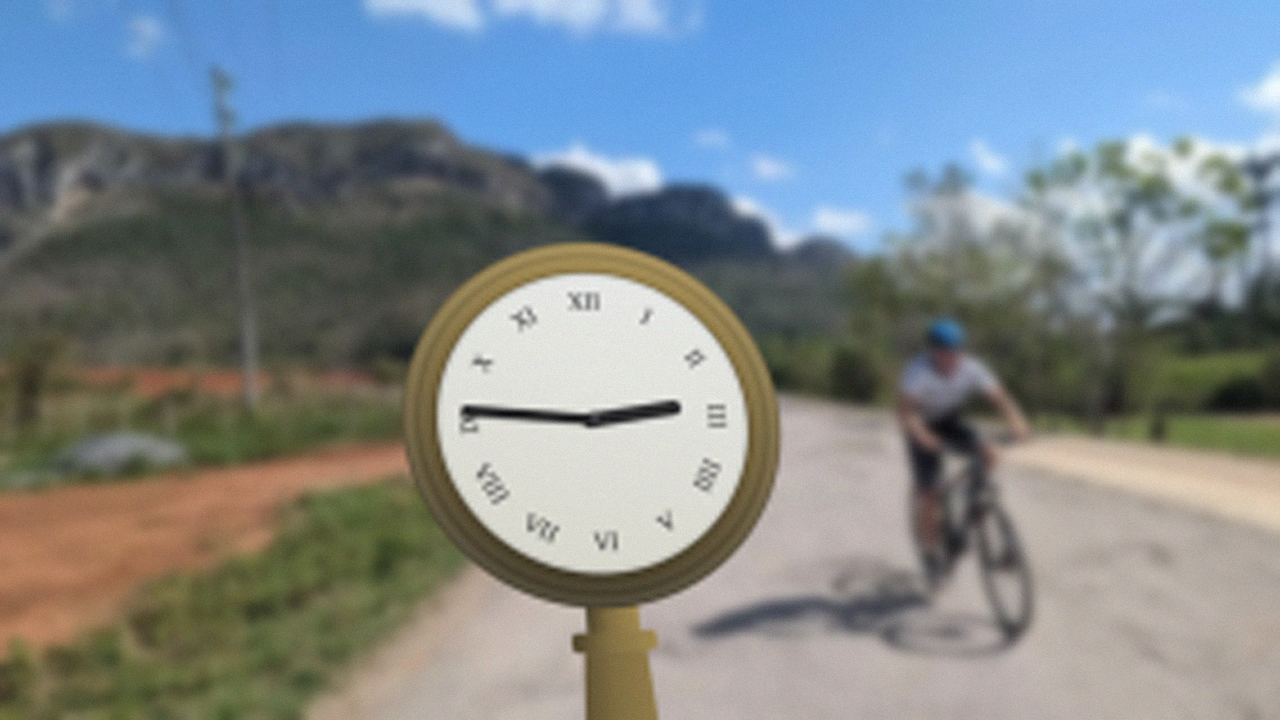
h=2 m=46
